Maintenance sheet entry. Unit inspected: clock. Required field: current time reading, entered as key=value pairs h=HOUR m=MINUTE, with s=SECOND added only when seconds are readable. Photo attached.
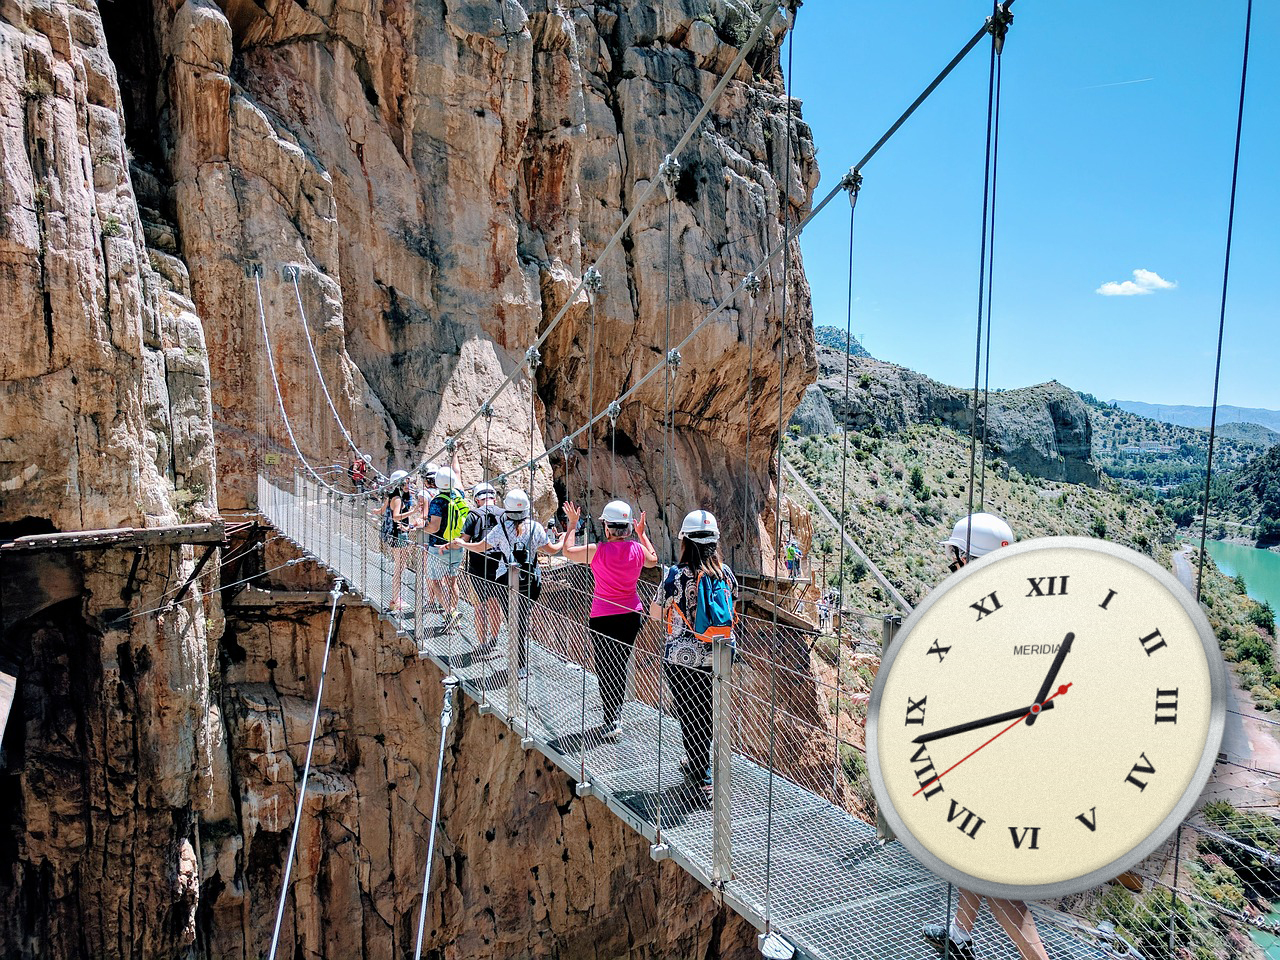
h=12 m=42 s=39
